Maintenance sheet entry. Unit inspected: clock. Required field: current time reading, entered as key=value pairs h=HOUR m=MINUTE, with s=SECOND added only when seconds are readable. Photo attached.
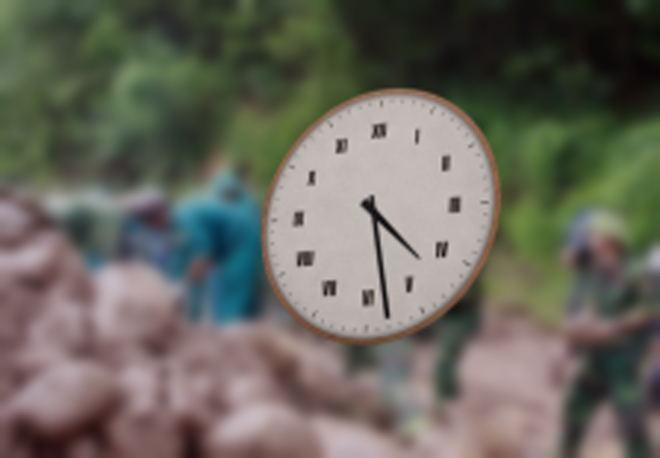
h=4 m=28
